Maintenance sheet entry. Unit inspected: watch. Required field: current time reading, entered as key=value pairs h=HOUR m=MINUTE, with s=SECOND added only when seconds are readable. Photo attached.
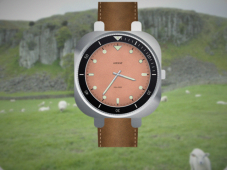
h=3 m=36
